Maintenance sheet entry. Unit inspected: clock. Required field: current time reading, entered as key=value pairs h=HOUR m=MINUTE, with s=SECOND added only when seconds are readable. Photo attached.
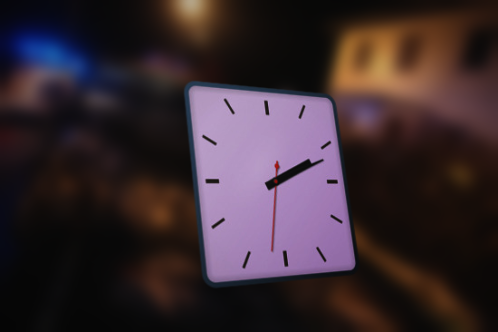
h=2 m=11 s=32
